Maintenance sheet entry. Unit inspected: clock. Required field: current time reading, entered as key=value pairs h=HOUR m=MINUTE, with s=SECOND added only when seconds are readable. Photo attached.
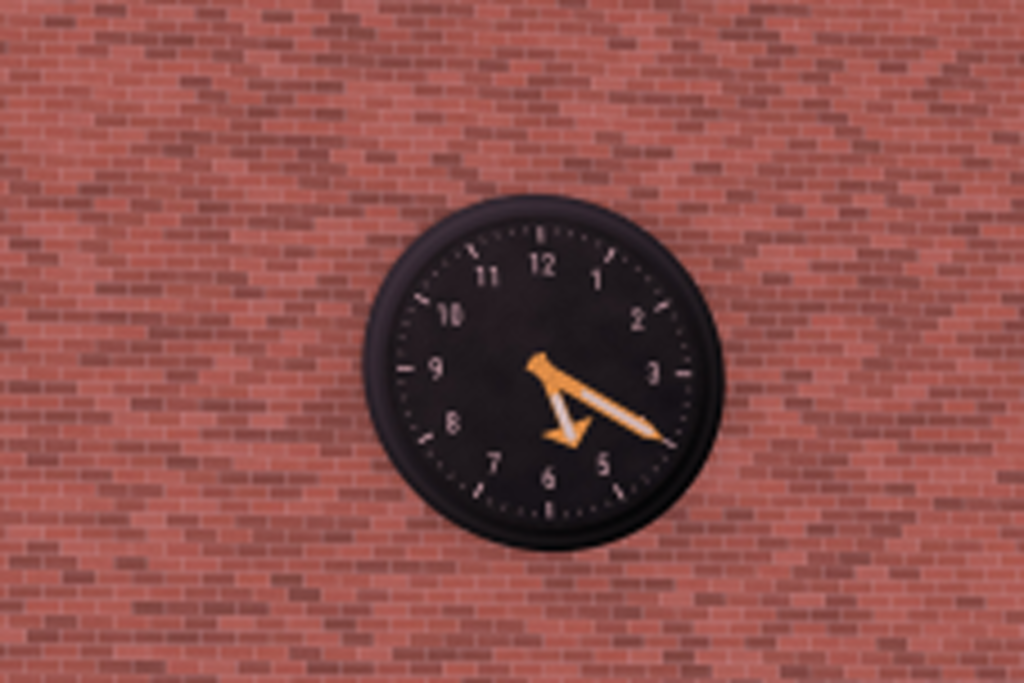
h=5 m=20
